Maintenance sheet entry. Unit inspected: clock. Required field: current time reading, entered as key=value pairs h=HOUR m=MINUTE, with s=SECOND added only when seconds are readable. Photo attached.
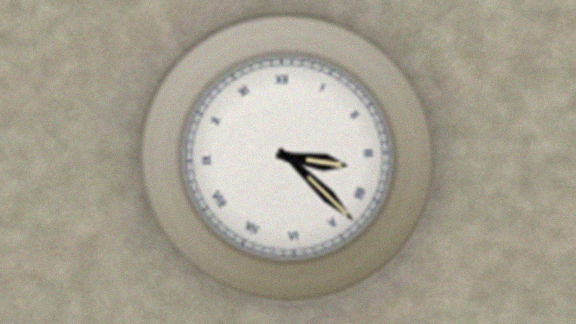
h=3 m=23
